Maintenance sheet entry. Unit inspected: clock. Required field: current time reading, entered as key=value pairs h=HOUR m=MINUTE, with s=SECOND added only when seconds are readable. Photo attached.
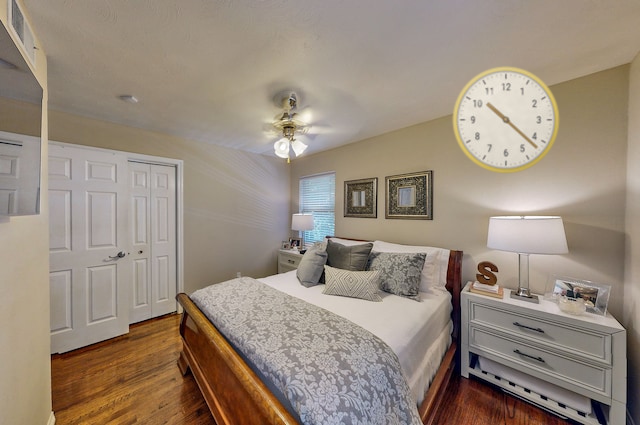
h=10 m=22
